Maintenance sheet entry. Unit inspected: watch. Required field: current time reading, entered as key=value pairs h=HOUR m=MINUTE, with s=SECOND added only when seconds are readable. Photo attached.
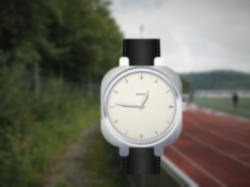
h=12 m=46
